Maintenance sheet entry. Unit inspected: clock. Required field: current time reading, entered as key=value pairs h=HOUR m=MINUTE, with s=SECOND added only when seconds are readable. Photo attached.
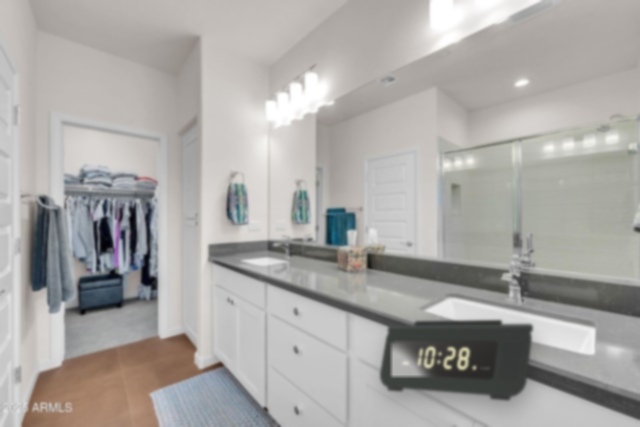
h=10 m=28
